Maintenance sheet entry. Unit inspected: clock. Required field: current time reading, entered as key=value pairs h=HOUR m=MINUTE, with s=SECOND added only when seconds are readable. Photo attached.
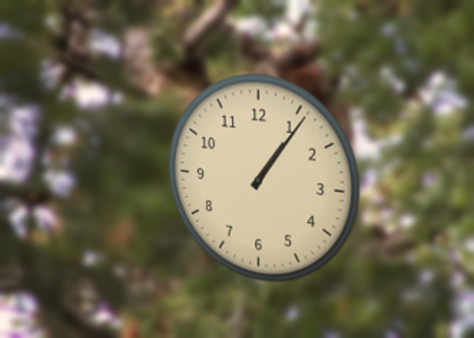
h=1 m=6
